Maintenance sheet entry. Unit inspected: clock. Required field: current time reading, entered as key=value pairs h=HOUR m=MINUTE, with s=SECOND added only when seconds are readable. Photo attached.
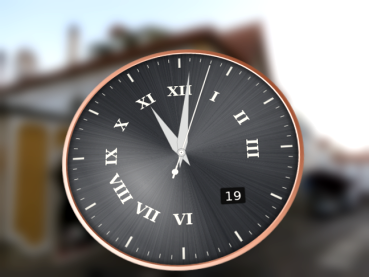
h=11 m=1 s=3
